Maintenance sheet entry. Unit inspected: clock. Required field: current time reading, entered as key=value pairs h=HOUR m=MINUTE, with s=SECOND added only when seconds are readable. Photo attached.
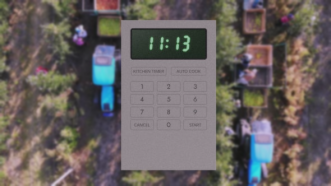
h=11 m=13
